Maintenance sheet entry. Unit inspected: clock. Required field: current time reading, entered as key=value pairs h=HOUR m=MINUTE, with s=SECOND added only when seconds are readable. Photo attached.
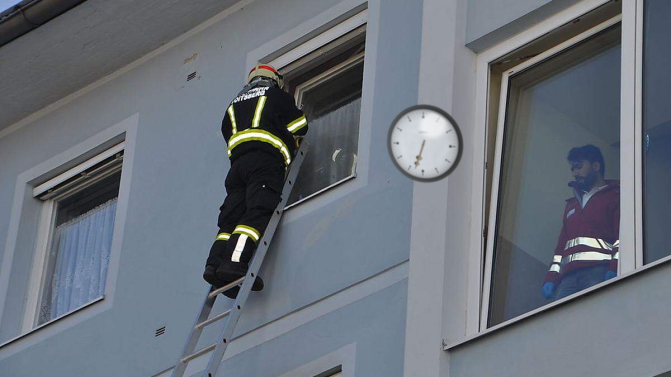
h=6 m=33
